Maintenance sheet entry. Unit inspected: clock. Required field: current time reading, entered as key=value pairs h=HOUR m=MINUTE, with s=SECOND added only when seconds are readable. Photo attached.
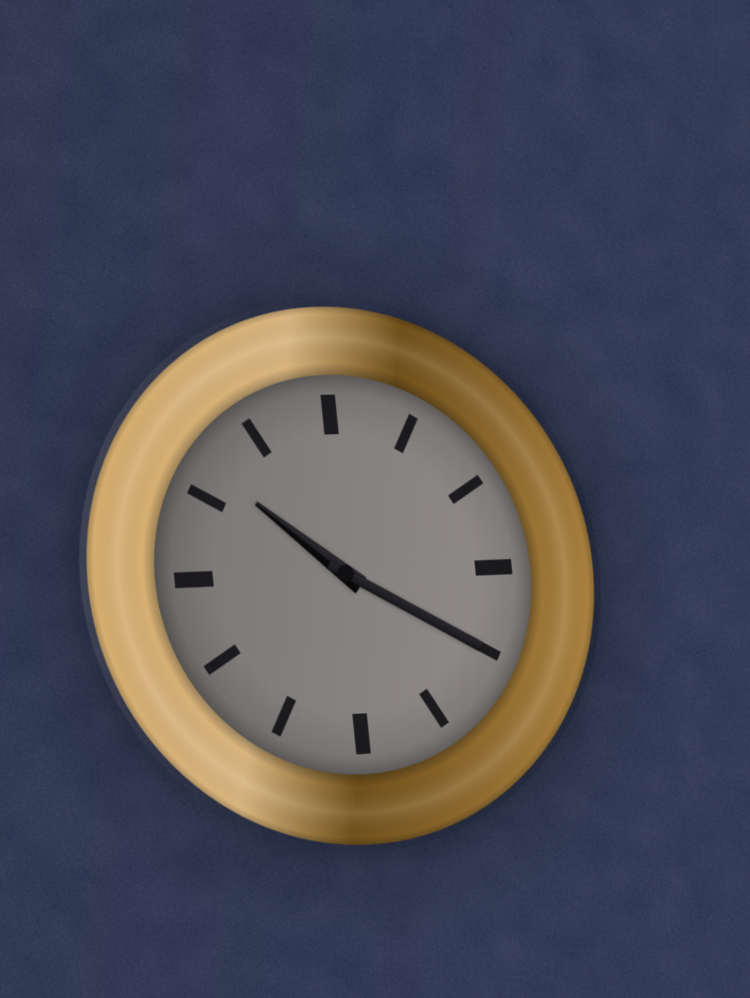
h=10 m=20
